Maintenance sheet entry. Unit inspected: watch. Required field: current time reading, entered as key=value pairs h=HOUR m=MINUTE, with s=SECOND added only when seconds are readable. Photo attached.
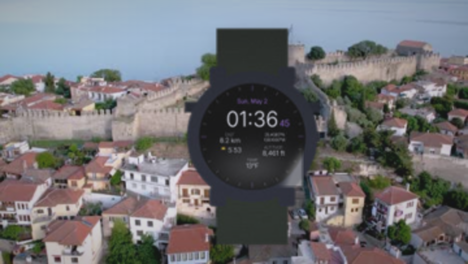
h=1 m=36
